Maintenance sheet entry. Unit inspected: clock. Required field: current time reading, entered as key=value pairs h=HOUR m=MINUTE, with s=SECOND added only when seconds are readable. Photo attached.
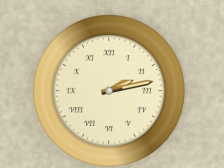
h=2 m=13
